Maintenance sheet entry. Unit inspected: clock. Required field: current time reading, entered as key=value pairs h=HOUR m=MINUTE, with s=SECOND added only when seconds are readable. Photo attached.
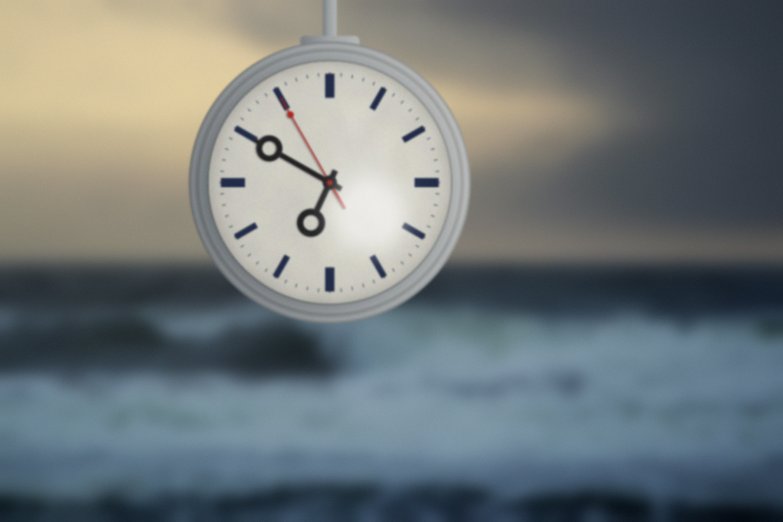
h=6 m=49 s=55
